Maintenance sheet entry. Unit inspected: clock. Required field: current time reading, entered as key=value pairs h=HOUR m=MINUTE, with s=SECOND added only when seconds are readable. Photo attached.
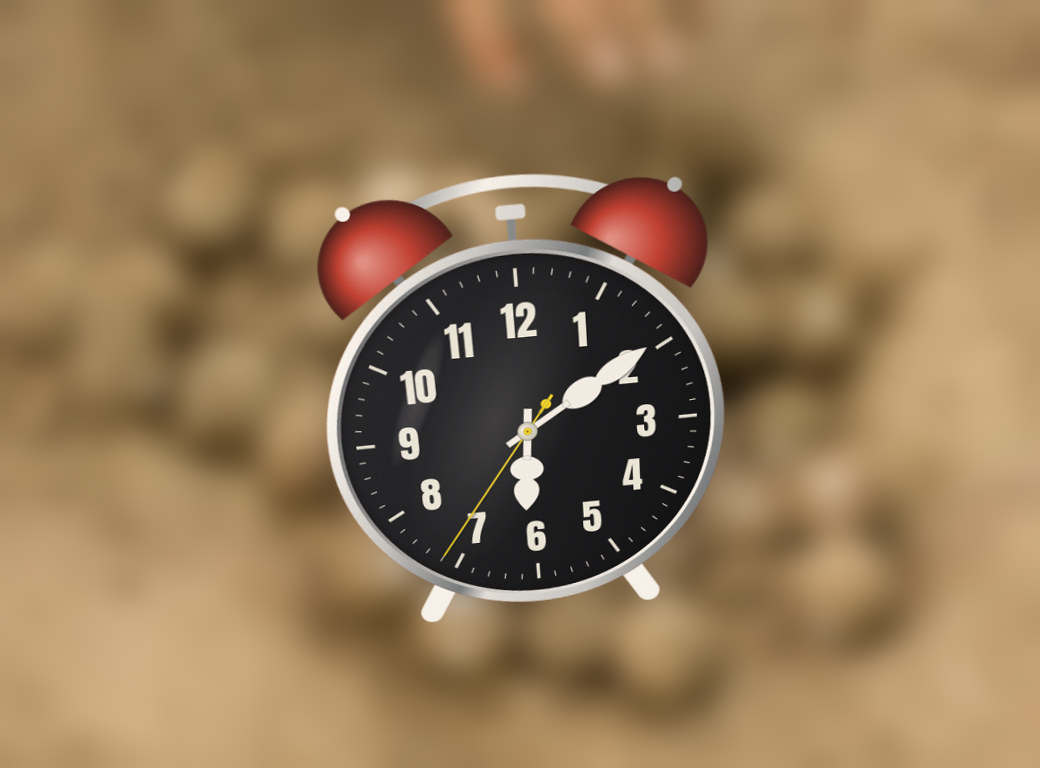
h=6 m=9 s=36
